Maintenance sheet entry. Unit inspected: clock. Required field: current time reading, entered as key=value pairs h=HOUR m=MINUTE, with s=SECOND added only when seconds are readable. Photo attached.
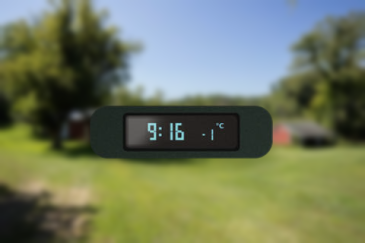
h=9 m=16
